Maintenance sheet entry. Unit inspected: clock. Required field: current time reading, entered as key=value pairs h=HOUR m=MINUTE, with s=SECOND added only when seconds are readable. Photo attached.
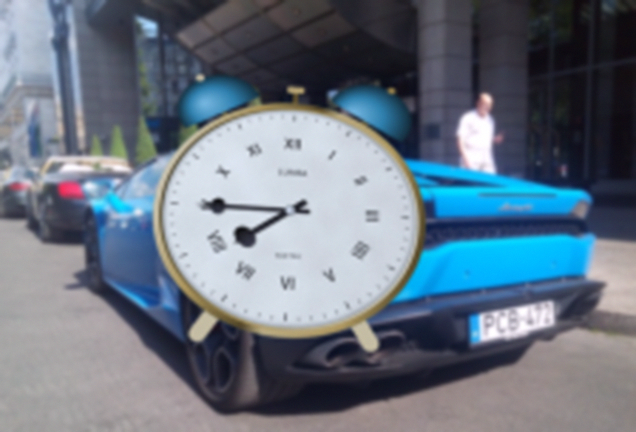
h=7 m=45
